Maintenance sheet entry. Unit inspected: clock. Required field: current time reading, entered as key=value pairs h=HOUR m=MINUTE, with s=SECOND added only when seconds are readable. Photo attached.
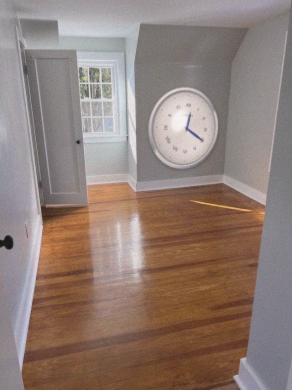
h=12 m=20
